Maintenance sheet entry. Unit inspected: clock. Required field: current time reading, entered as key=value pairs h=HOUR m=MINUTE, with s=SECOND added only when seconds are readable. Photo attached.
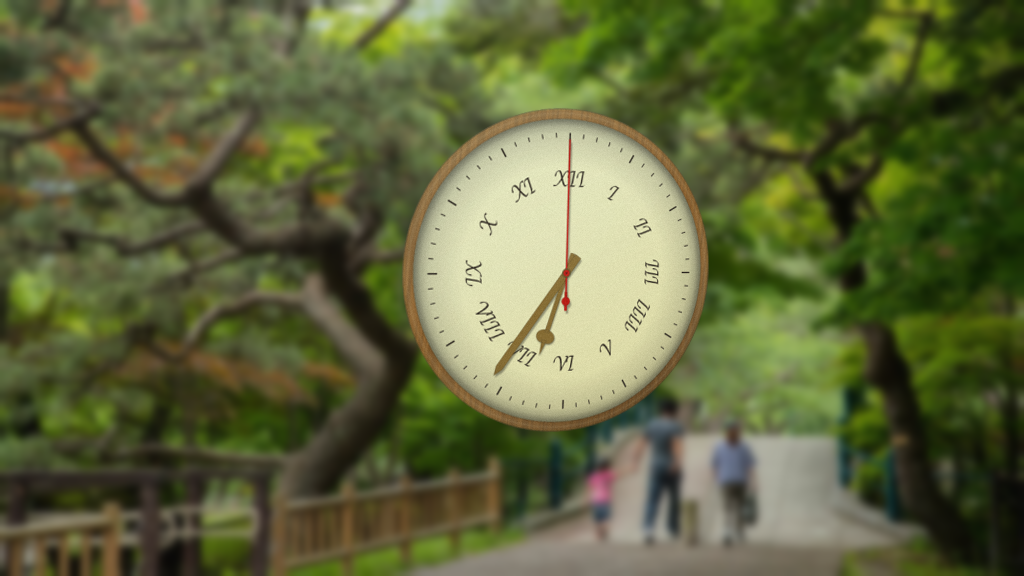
h=6 m=36 s=0
